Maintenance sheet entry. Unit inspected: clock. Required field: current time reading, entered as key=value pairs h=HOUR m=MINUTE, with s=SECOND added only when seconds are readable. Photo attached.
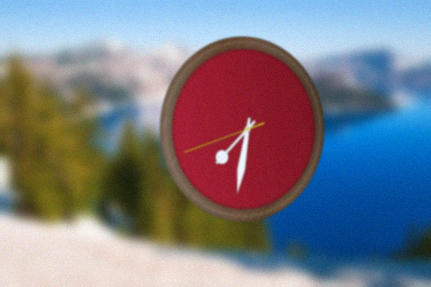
h=7 m=31 s=42
